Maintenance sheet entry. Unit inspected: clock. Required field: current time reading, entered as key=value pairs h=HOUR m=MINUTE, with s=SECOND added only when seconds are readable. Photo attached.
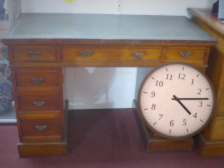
h=4 m=13
